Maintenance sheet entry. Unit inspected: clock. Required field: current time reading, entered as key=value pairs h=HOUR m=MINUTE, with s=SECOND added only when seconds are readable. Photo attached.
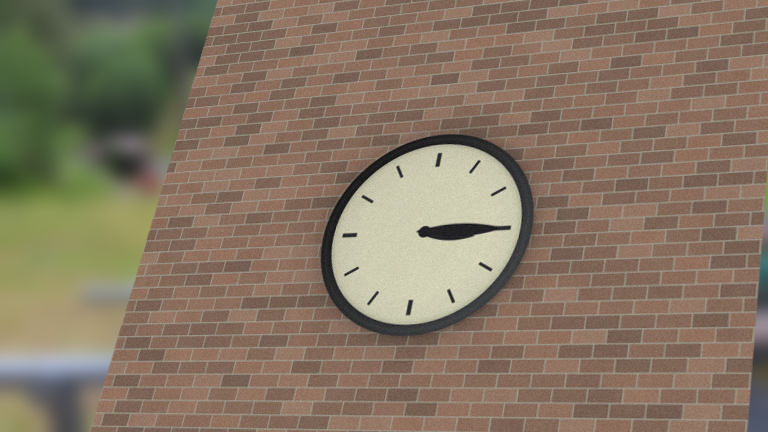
h=3 m=15
